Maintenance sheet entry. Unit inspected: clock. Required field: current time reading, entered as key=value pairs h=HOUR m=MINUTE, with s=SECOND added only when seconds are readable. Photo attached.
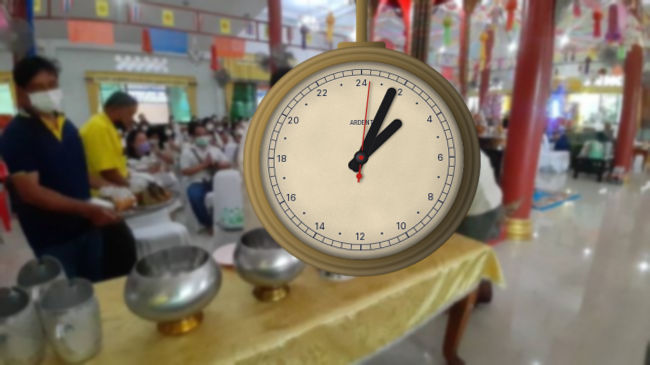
h=3 m=4 s=1
